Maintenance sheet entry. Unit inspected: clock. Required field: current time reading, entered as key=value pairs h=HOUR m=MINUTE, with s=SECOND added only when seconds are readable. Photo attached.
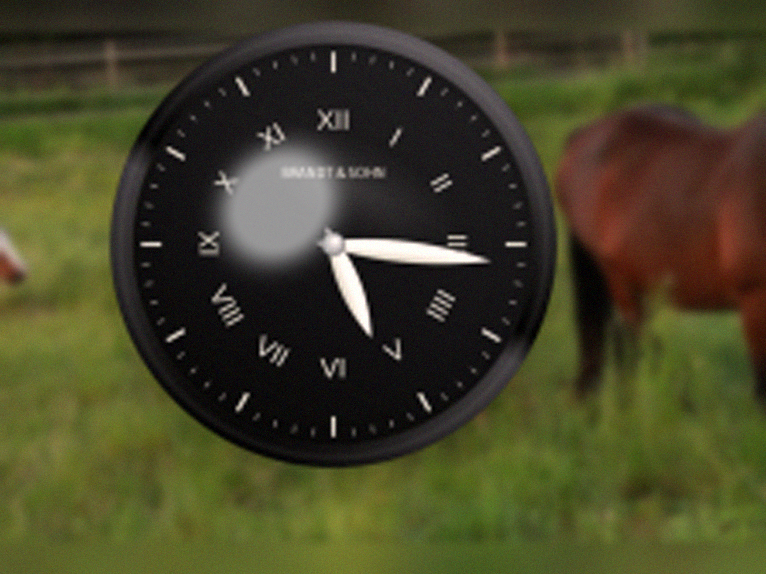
h=5 m=16
